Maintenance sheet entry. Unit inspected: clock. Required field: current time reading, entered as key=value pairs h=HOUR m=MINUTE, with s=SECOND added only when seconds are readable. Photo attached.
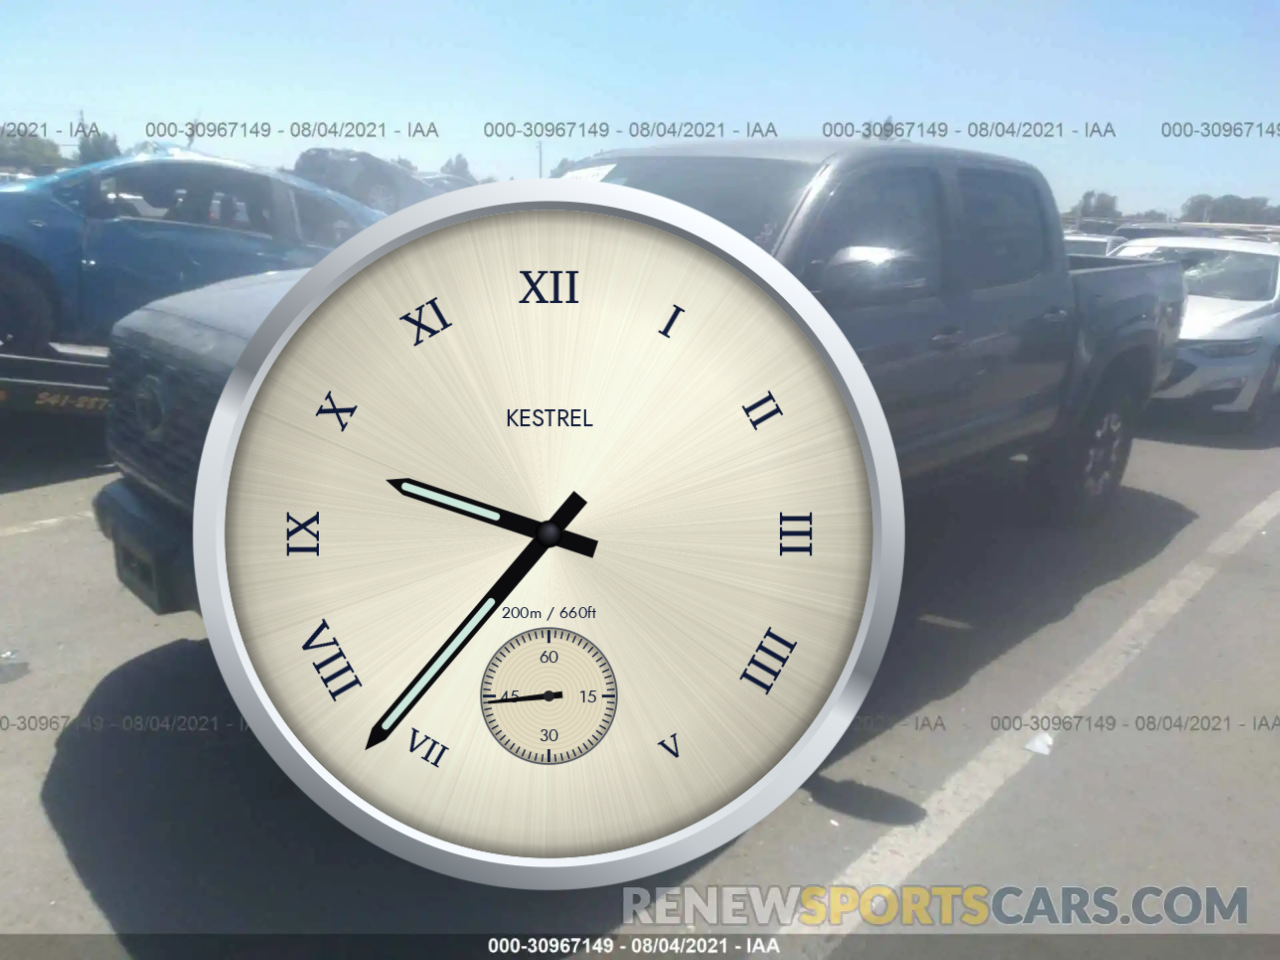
h=9 m=36 s=44
